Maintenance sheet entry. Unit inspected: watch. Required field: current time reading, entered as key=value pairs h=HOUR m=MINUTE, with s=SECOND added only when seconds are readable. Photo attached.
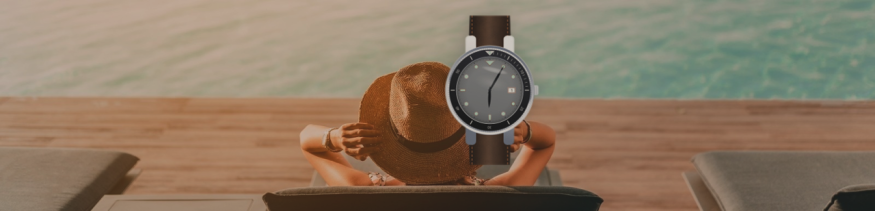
h=6 m=5
